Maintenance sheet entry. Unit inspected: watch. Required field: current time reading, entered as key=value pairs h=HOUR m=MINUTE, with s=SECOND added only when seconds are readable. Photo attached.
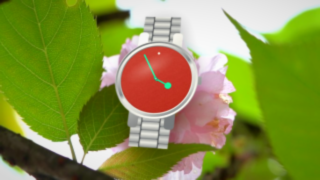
h=3 m=55
